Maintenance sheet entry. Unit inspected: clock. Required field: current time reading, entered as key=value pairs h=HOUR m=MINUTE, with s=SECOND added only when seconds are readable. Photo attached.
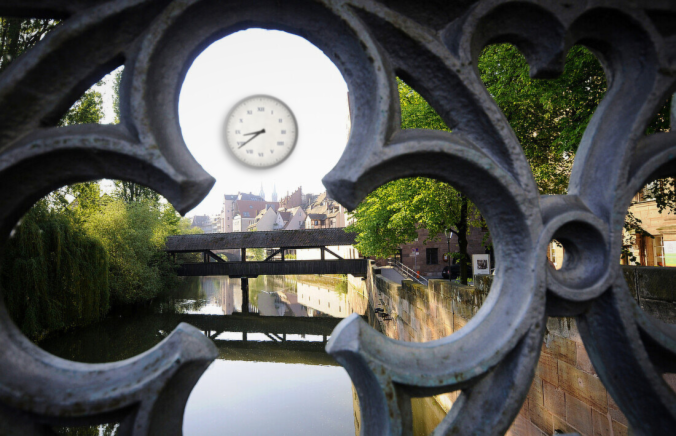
h=8 m=39
